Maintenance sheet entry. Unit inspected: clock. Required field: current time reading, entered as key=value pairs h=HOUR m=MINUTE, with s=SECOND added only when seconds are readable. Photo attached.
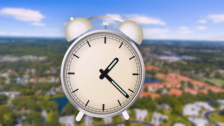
h=1 m=22
